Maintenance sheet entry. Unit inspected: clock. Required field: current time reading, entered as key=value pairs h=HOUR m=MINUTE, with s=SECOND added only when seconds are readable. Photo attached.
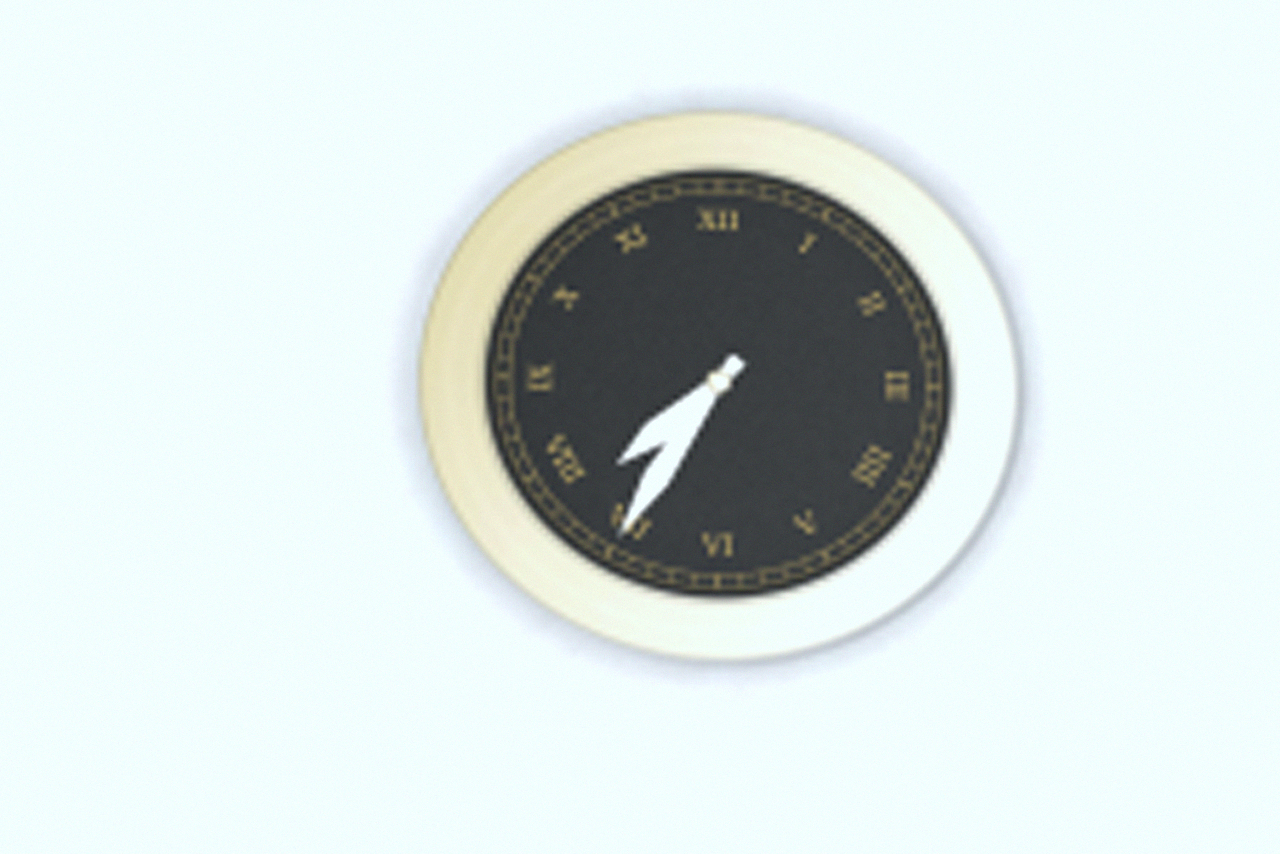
h=7 m=35
